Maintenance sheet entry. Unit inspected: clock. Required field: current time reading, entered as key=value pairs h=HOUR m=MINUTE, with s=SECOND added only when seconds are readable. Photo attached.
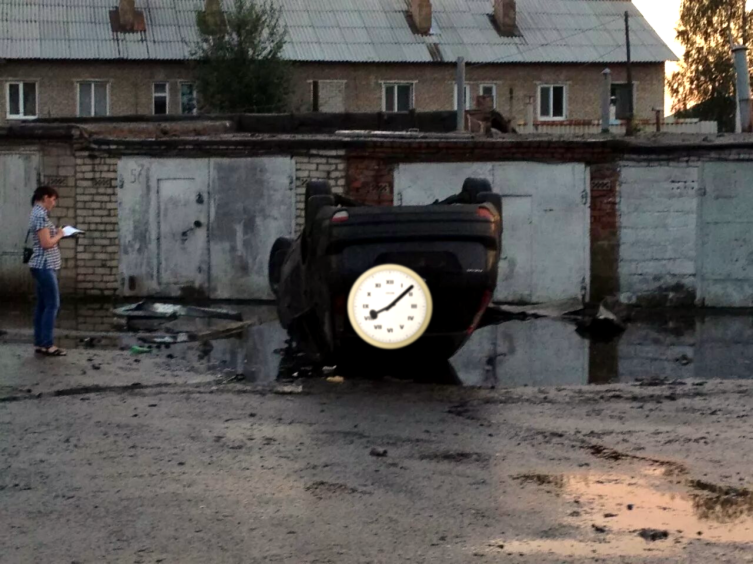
h=8 m=8
